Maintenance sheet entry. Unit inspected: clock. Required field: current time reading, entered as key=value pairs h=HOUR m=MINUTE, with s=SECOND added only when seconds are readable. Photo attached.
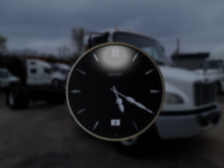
h=5 m=20
